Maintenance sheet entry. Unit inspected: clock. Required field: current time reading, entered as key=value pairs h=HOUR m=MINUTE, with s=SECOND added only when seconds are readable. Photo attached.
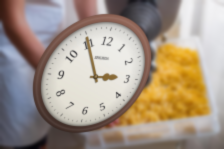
h=2 m=55
